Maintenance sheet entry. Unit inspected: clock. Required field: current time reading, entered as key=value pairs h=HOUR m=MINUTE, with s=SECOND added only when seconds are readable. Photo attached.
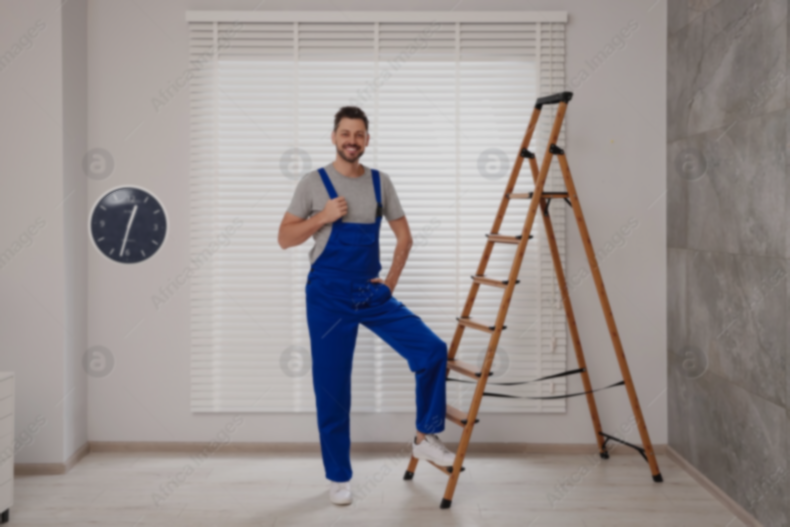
h=12 m=32
